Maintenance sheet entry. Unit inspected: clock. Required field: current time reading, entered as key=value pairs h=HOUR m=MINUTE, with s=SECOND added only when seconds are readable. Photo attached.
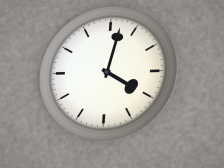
h=4 m=2
